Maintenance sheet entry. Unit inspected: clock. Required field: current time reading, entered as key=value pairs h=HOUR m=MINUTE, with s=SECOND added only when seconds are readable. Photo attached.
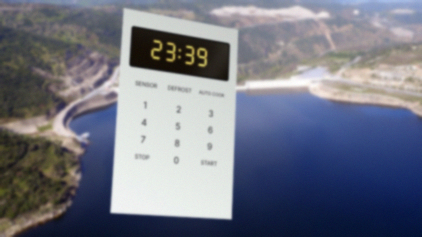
h=23 m=39
